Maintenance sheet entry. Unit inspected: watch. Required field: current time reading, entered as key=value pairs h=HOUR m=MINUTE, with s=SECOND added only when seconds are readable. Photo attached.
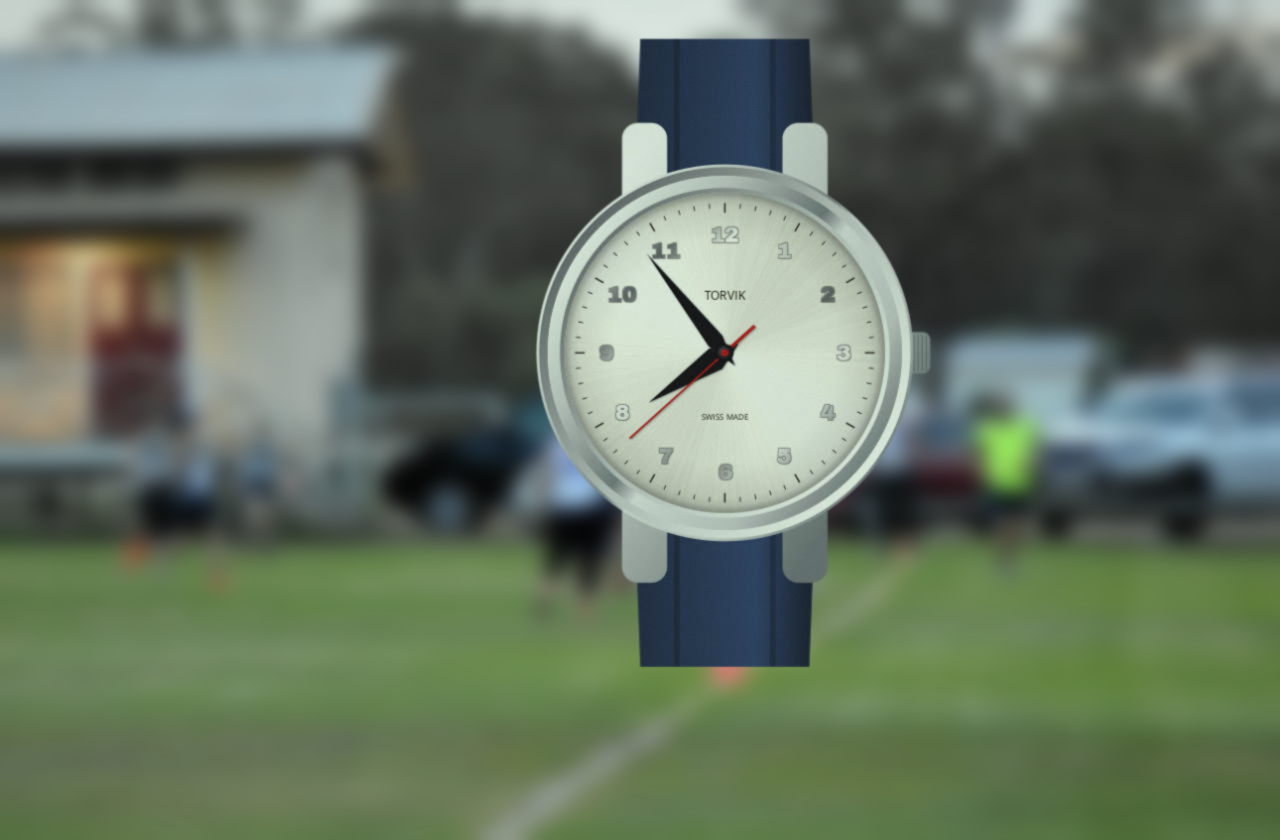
h=7 m=53 s=38
